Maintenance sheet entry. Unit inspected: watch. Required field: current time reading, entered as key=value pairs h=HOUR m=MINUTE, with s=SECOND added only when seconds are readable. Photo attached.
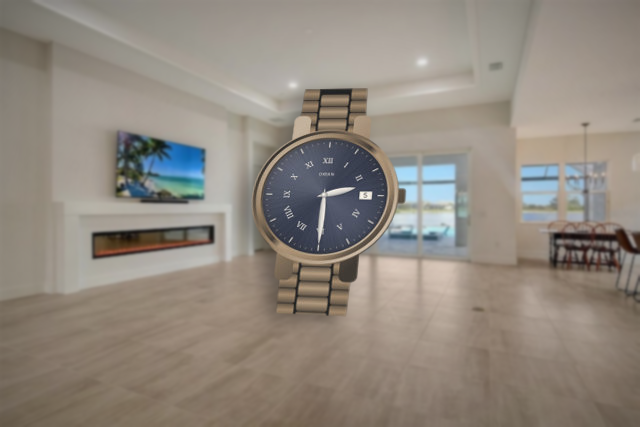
h=2 m=30
